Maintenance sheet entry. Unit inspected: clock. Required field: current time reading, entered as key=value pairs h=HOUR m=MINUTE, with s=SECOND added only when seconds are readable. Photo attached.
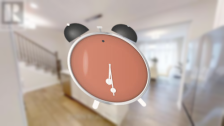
h=6 m=31
